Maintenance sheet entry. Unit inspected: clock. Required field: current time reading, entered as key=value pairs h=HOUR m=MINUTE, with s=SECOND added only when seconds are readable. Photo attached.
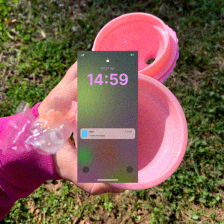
h=14 m=59
